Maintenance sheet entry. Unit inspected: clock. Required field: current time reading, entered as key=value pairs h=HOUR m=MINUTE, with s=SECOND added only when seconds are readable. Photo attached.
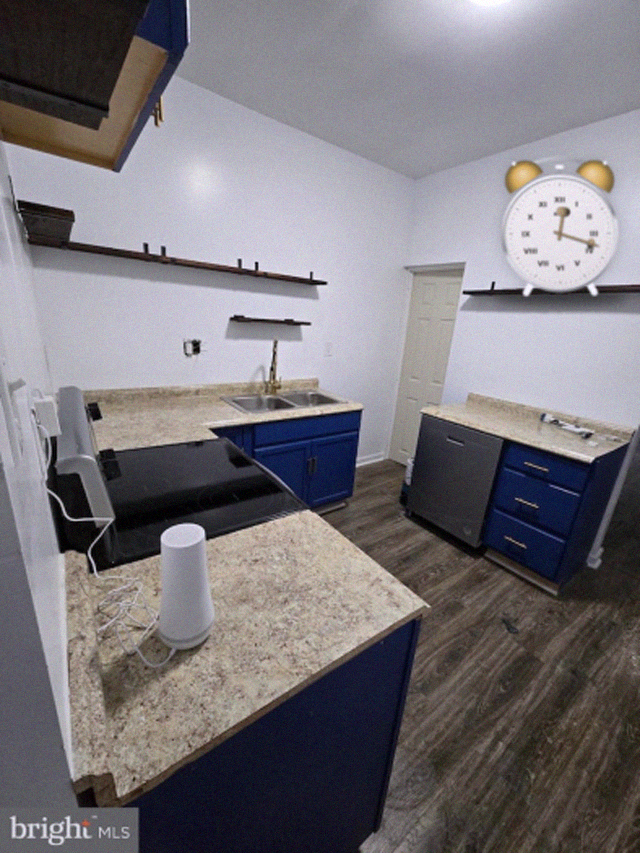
h=12 m=18
